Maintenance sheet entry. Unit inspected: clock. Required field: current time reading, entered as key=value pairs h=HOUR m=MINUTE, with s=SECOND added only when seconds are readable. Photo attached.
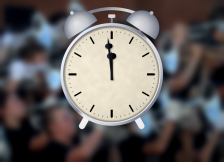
h=11 m=59
